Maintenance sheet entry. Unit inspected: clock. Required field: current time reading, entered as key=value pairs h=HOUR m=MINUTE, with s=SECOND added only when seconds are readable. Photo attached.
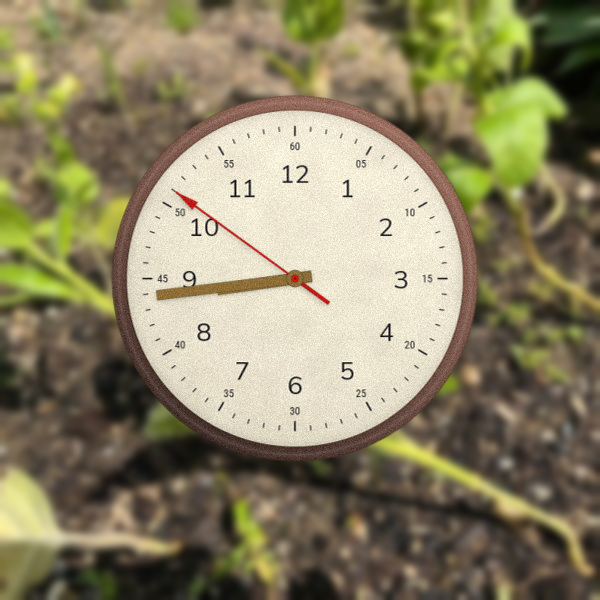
h=8 m=43 s=51
